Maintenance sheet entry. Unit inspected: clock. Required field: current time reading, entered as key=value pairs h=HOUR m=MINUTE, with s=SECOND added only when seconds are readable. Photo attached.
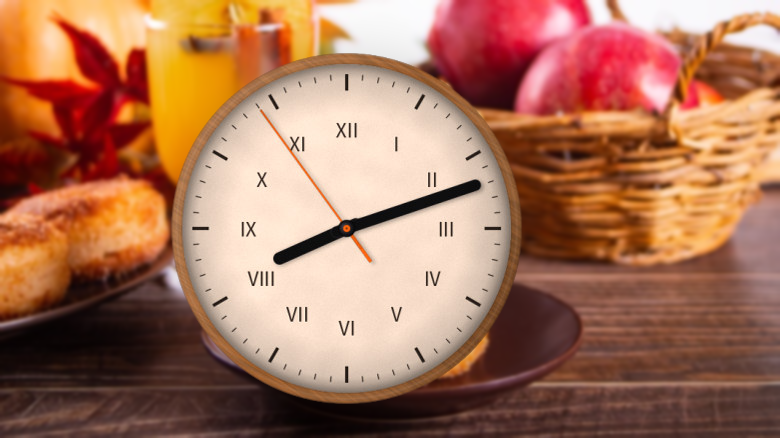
h=8 m=11 s=54
